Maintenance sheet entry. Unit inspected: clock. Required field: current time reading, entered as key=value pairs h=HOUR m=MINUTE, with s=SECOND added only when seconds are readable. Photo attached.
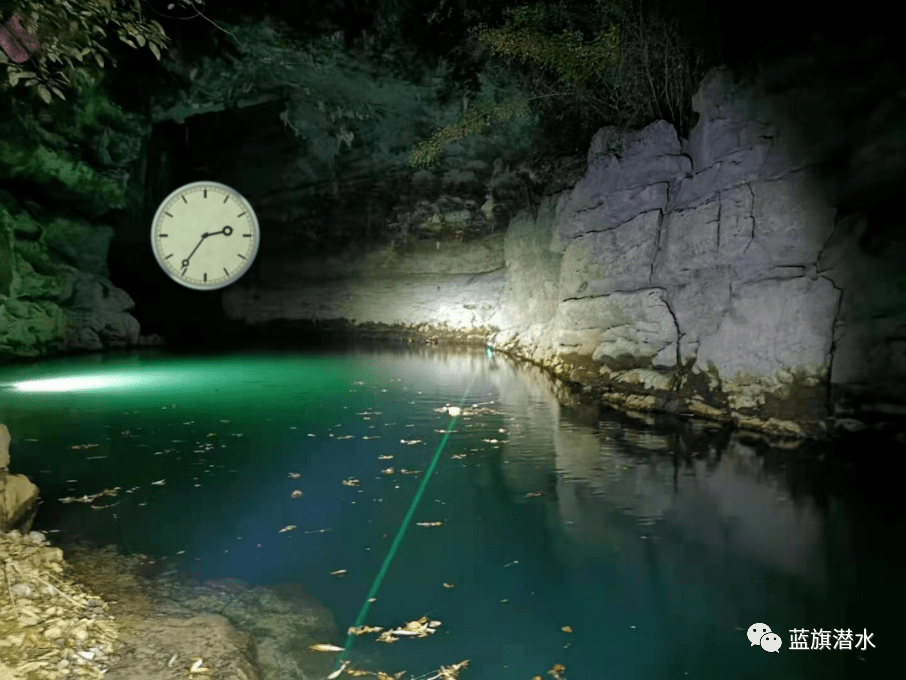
h=2 m=36
